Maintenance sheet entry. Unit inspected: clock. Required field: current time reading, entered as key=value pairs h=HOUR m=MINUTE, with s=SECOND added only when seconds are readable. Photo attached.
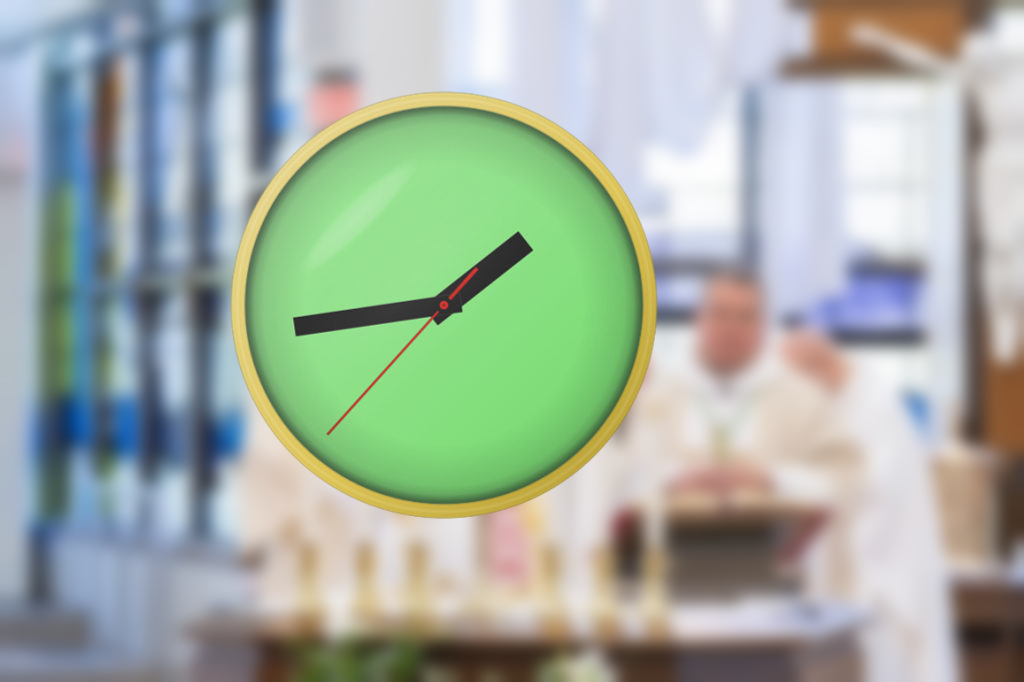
h=1 m=43 s=37
